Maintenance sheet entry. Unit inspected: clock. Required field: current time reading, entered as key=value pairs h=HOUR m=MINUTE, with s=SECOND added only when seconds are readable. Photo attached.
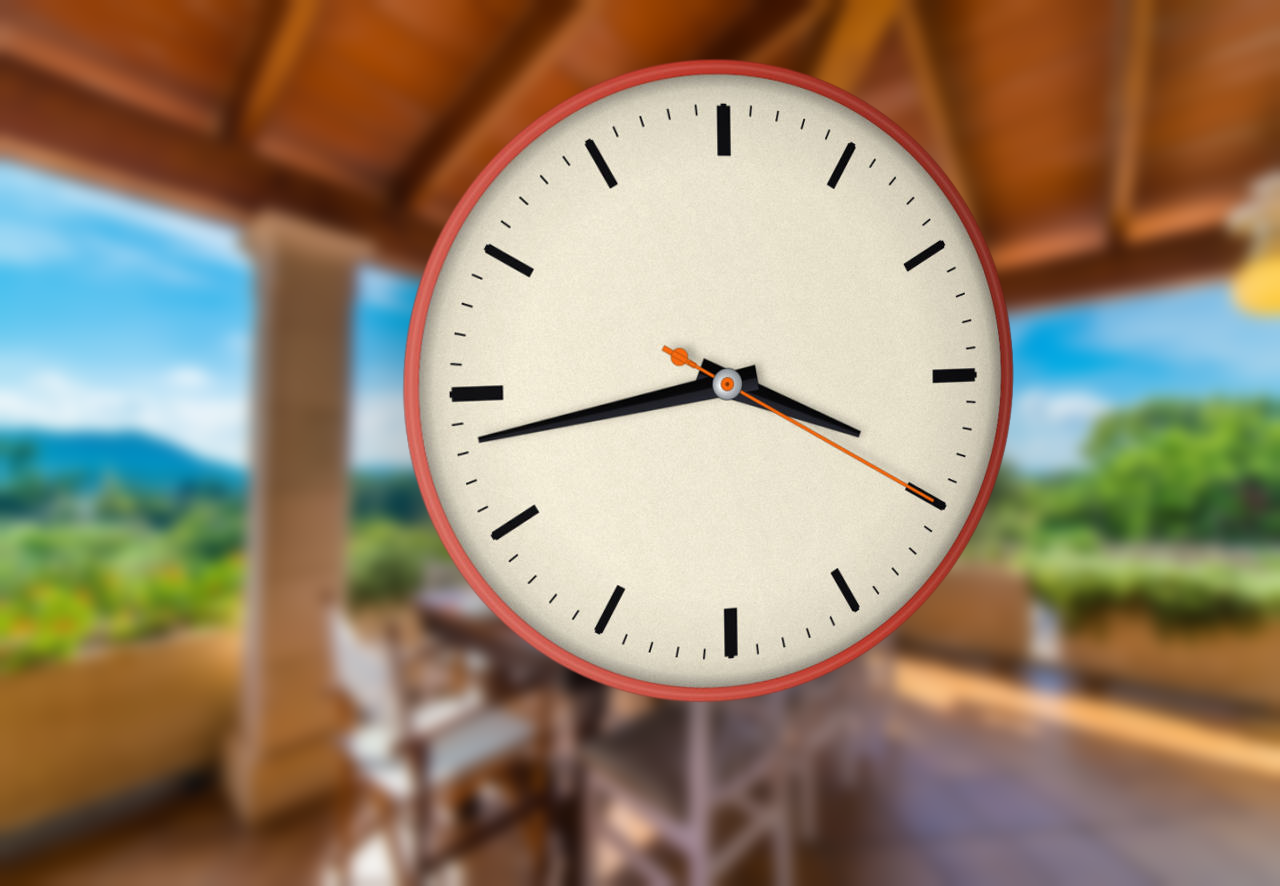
h=3 m=43 s=20
